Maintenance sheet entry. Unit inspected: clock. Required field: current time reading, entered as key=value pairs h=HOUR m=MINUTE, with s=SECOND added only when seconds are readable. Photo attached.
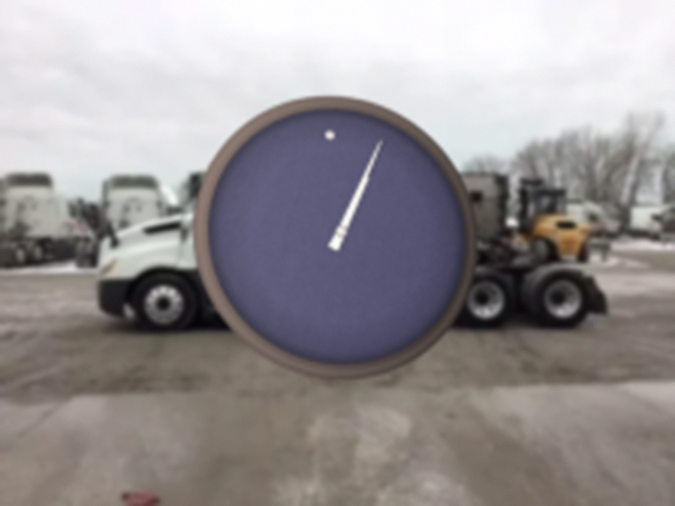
h=1 m=5
